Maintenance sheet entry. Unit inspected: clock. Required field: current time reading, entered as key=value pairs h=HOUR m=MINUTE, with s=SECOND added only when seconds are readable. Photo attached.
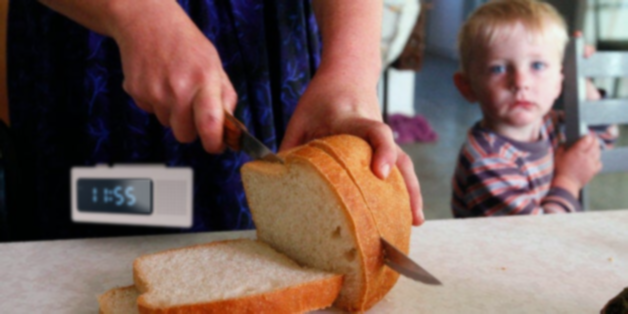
h=11 m=55
